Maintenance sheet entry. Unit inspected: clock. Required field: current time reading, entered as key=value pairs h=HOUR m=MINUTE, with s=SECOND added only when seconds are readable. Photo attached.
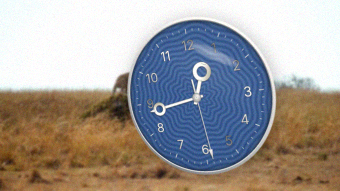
h=12 m=43 s=29
